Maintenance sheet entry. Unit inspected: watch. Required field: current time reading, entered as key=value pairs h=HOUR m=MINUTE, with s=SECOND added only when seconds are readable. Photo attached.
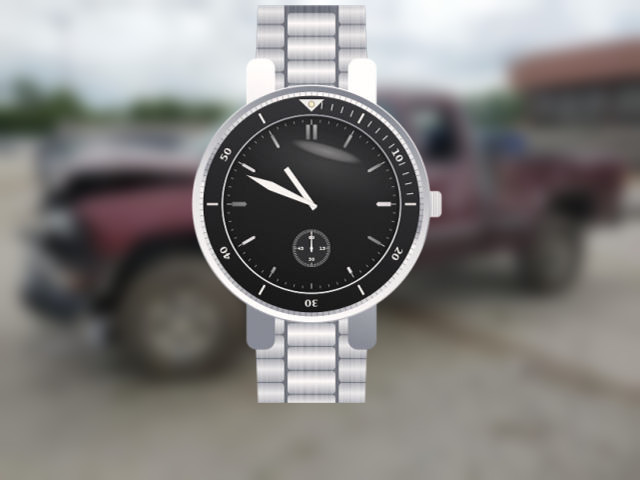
h=10 m=49
